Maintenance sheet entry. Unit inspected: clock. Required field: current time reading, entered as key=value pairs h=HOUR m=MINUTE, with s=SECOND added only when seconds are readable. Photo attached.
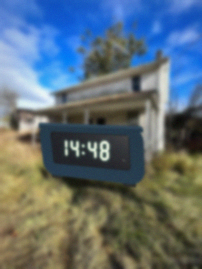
h=14 m=48
